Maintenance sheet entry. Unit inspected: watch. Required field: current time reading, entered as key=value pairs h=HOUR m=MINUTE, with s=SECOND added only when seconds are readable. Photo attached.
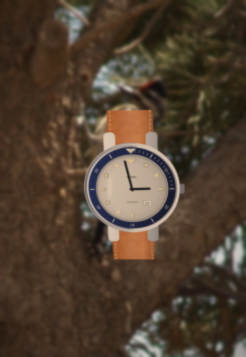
h=2 m=58
